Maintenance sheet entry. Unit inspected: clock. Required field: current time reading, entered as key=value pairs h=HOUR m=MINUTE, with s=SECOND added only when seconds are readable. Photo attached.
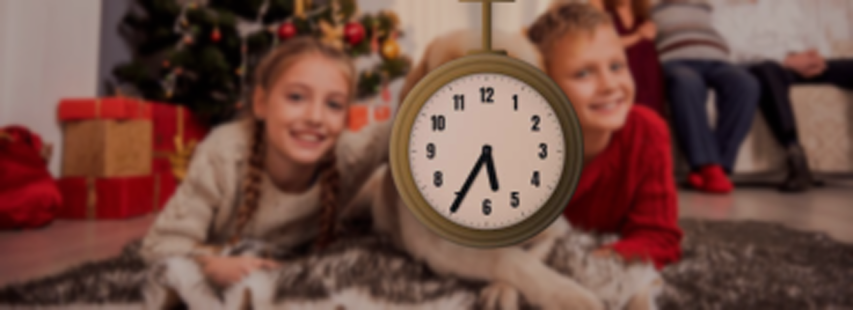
h=5 m=35
